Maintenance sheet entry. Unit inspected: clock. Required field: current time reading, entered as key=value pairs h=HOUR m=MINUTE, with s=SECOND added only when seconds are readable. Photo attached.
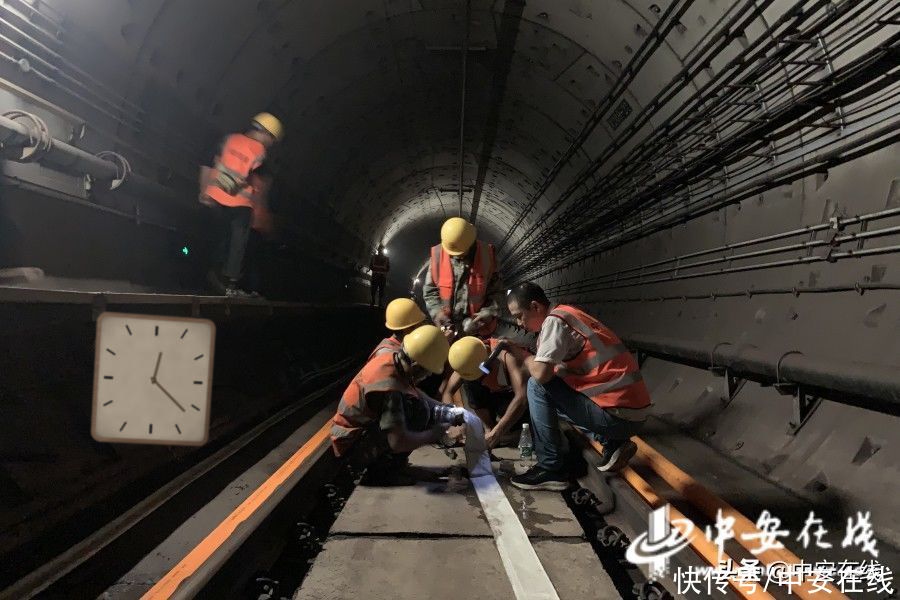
h=12 m=22
